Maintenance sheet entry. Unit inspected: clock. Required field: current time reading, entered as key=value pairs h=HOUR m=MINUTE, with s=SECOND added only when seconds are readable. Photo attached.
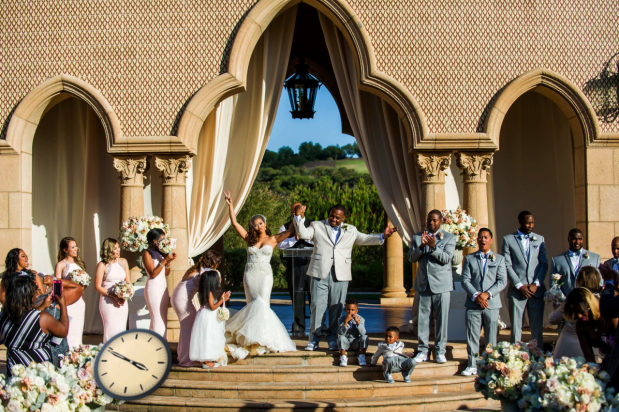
h=3 m=49
